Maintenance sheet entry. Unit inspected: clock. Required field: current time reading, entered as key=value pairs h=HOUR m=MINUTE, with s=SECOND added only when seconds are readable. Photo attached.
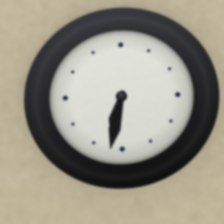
h=6 m=32
